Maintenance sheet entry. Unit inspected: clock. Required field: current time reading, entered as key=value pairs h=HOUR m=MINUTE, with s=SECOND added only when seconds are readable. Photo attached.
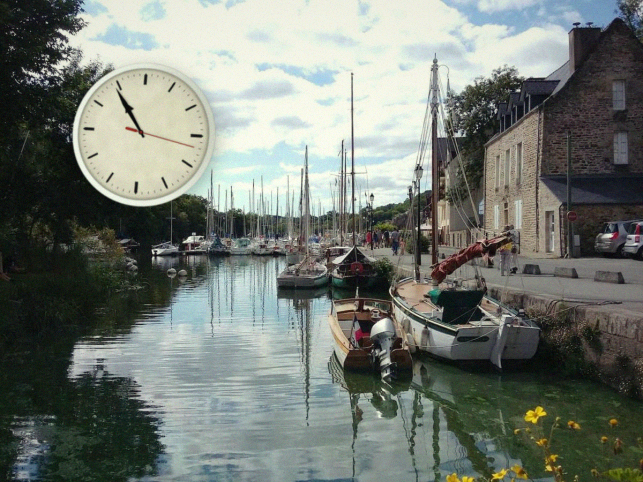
h=10 m=54 s=17
